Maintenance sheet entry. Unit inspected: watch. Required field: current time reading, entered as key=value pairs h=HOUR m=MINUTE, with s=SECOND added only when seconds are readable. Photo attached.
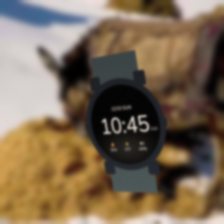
h=10 m=45
